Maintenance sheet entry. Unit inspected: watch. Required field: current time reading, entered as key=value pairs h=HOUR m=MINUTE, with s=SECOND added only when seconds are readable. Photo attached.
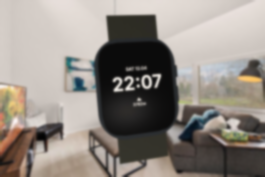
h=22 m=7
